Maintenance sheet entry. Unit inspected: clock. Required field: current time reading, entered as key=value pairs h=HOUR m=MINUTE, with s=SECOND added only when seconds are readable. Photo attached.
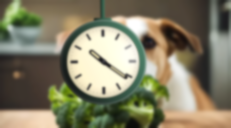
h=10 m=21
